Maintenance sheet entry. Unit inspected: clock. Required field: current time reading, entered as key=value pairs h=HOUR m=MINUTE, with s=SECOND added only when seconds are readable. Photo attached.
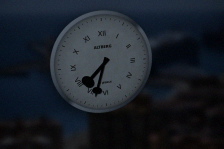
h=7 m=33
